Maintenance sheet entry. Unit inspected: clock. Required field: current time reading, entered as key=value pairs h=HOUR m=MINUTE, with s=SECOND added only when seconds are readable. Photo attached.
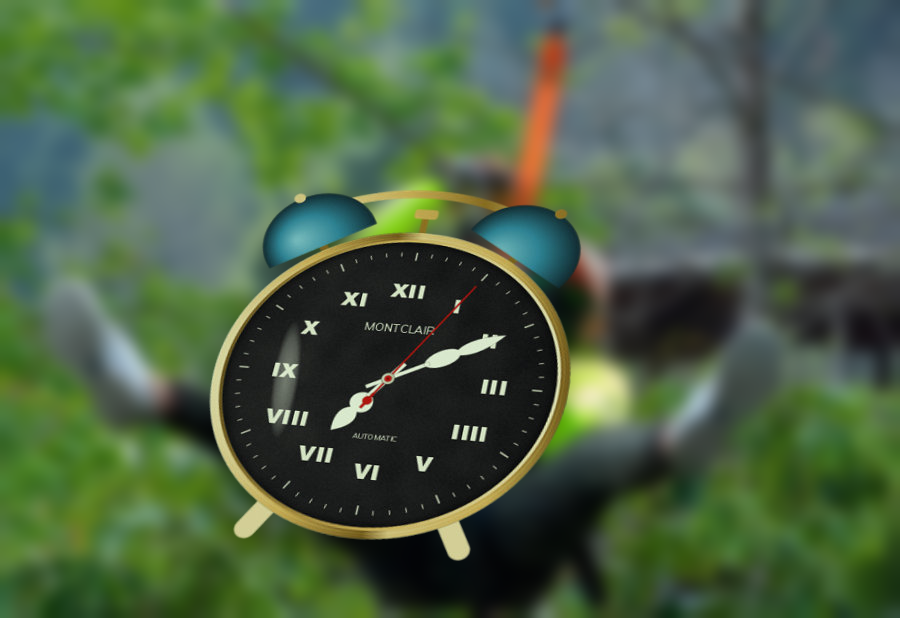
h=7 m=10 s=5
